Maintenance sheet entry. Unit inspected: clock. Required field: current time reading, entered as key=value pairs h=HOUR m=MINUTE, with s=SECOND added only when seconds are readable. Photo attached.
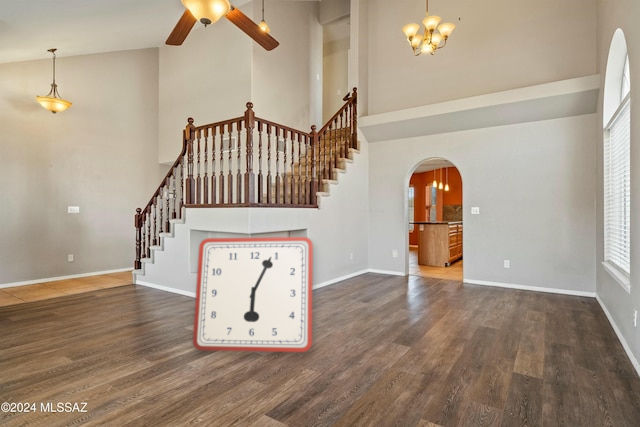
h=6 m=4
